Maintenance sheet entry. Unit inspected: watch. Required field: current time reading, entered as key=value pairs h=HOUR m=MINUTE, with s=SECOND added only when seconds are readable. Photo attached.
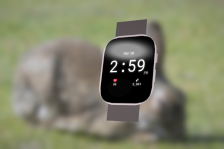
h=2 m=59
